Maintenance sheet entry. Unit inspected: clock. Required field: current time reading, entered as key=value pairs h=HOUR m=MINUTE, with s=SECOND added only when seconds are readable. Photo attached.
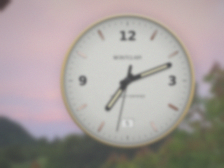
h=7 m=11 s=32
